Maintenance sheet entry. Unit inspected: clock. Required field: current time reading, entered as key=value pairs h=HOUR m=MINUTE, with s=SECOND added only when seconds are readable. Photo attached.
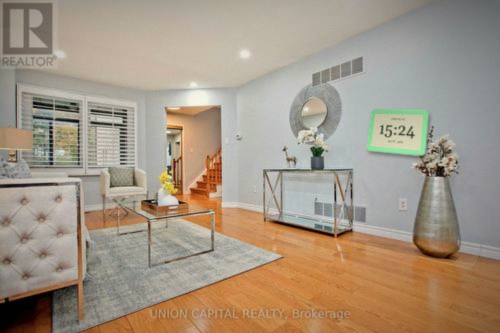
h=15 m=24
